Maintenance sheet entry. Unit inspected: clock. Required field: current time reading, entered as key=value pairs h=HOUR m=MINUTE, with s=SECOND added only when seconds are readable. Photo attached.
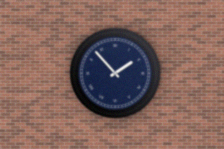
h=1 m=53
